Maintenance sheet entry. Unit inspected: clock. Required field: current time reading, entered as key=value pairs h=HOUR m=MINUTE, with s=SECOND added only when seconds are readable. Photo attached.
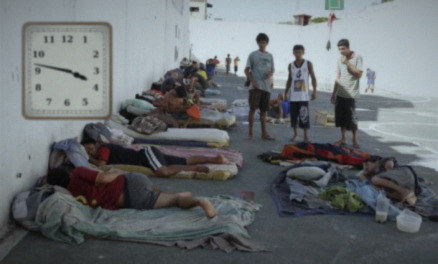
h=3 m=47
